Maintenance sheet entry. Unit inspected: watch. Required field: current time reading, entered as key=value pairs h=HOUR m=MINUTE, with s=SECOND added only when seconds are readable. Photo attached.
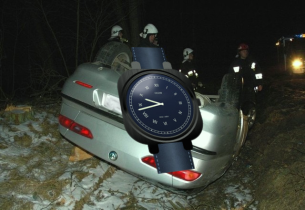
h=9 m=43
